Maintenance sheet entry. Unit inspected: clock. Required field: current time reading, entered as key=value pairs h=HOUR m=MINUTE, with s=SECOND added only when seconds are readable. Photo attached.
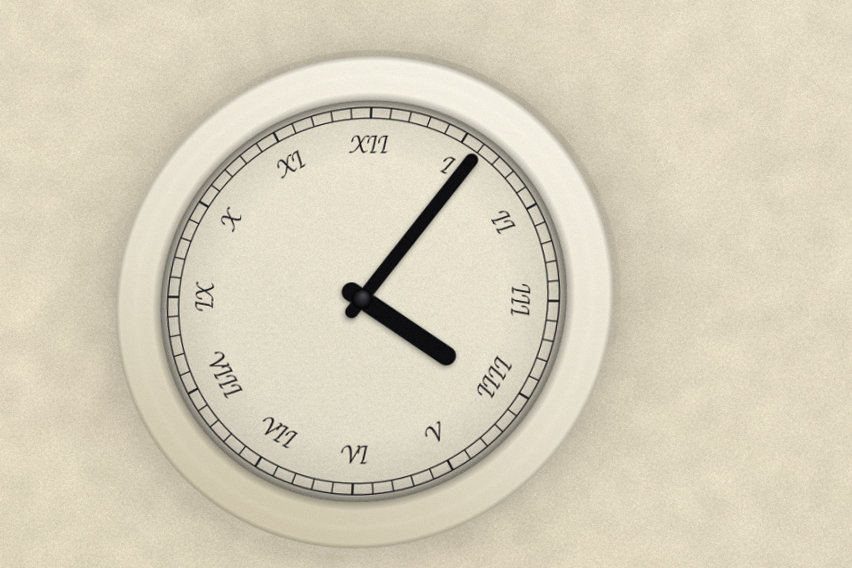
h=4 m=6
